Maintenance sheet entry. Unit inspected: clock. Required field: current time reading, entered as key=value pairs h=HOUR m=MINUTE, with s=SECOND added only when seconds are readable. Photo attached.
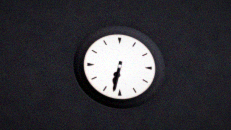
h=6 m=32
